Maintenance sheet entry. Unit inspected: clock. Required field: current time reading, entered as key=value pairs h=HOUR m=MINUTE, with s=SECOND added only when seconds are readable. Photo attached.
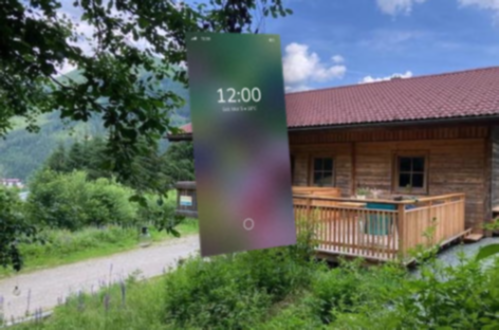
h=12 m=0
